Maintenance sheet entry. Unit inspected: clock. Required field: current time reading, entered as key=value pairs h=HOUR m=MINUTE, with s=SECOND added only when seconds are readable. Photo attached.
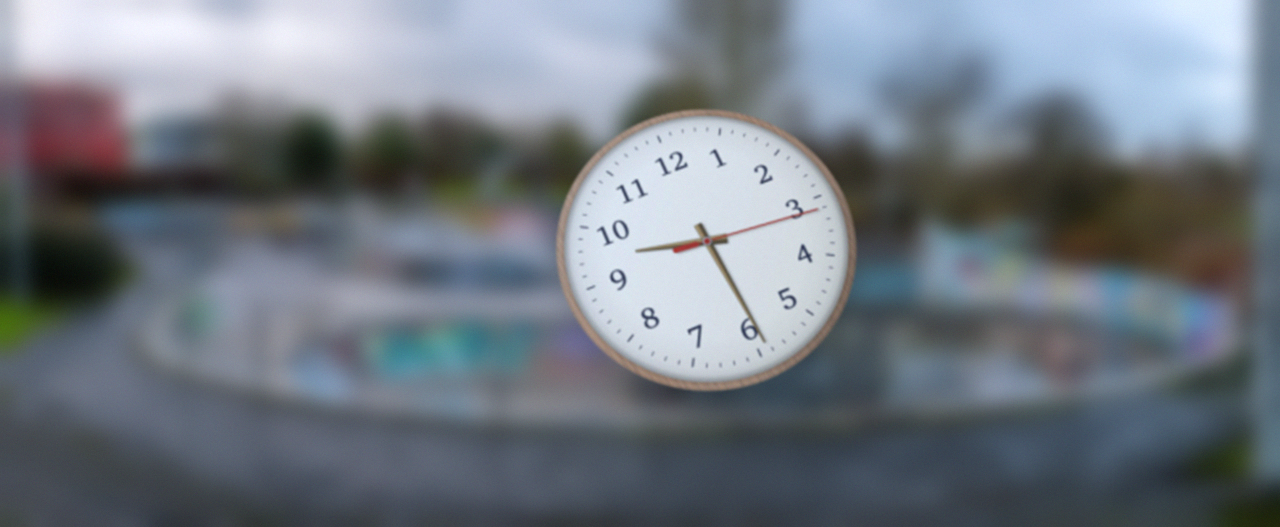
h=9 m=29 s=16
